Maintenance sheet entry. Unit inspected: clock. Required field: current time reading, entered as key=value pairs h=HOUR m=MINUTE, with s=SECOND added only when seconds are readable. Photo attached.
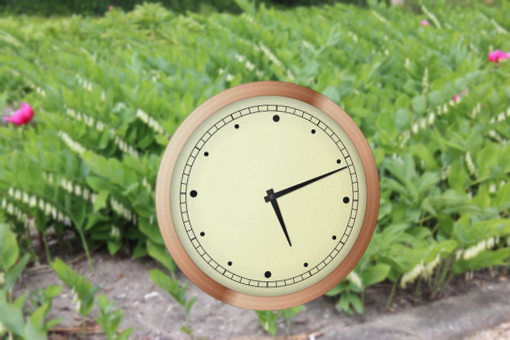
h=5 m=11
